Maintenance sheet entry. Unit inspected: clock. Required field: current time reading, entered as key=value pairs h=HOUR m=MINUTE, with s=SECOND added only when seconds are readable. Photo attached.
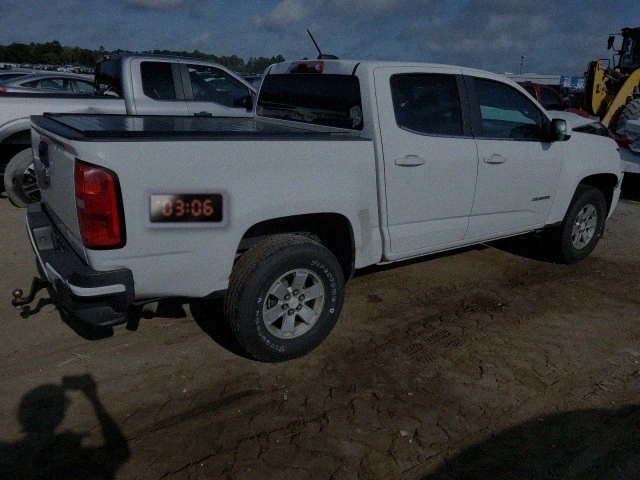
h=3 m=6
